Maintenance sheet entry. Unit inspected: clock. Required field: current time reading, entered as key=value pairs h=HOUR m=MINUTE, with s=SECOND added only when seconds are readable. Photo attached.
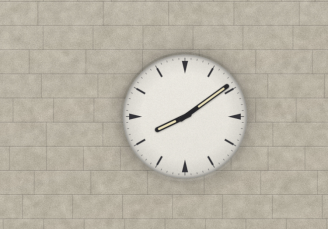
h=8 m=9
